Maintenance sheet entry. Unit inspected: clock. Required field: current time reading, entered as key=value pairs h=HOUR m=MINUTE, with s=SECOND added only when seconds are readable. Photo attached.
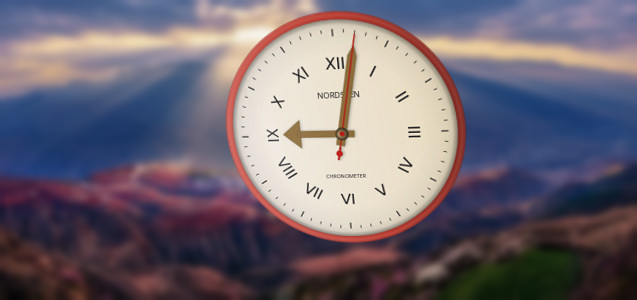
h=9 m=2 s=2
